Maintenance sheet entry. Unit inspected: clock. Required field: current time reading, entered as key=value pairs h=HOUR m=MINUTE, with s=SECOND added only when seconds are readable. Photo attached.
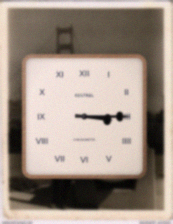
h=3 m=15
